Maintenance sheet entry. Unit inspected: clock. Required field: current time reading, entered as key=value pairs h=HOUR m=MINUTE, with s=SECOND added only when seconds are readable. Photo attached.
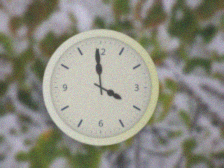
h=3 m=59
